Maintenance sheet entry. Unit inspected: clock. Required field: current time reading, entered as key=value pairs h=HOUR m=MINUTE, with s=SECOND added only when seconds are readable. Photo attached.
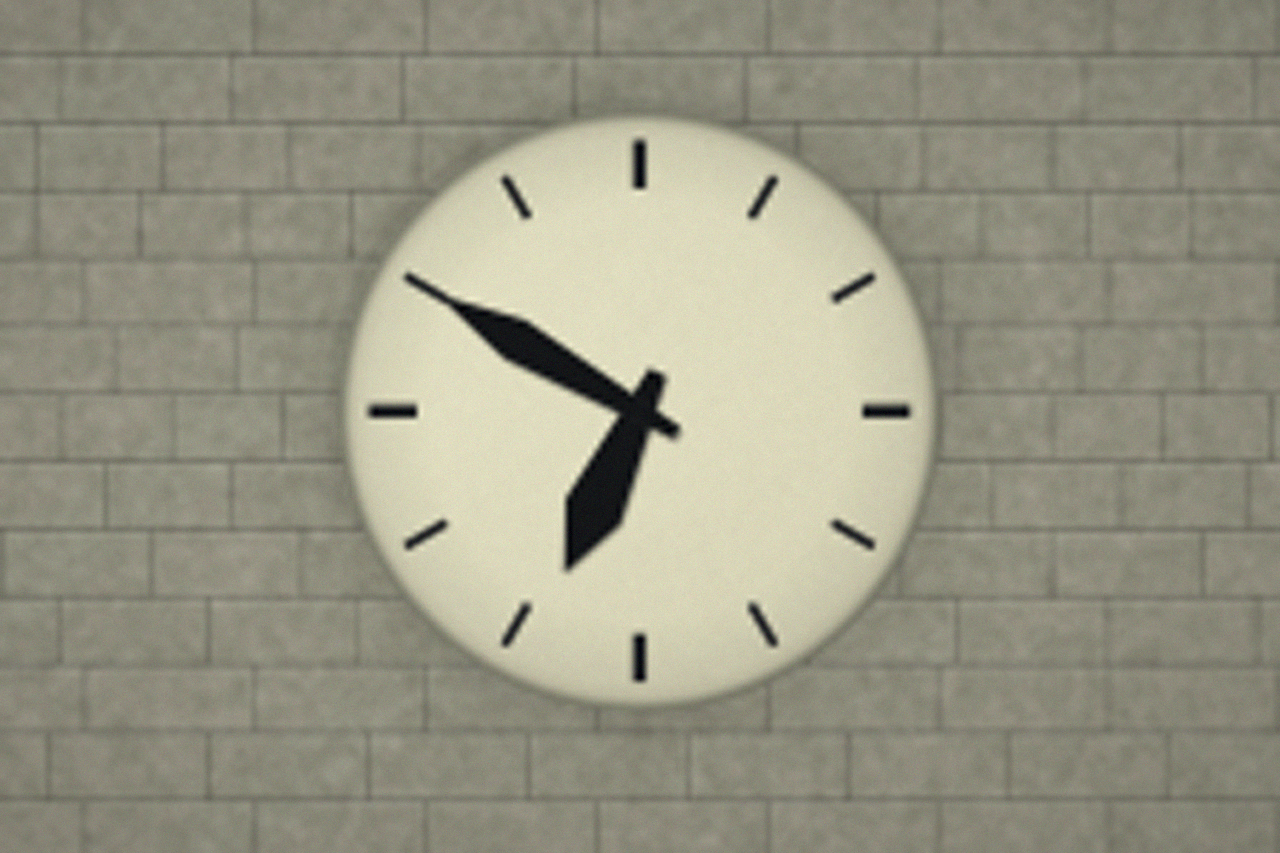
h=6 m=50
